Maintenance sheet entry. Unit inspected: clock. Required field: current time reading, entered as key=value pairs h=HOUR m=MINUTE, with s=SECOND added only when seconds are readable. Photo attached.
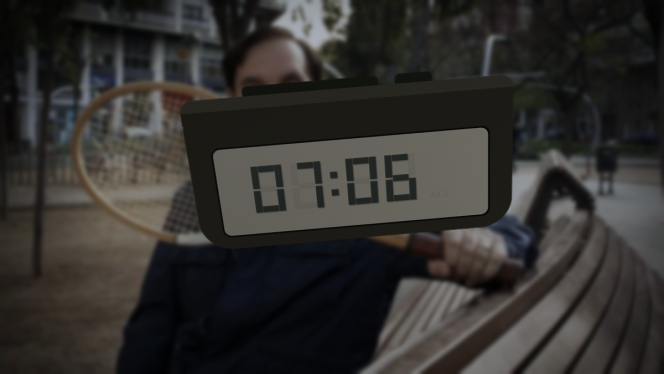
h=7 m=6
